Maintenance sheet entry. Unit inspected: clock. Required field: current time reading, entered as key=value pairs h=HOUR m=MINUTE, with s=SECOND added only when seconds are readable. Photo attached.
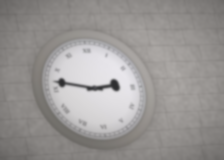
h=2 m=47
